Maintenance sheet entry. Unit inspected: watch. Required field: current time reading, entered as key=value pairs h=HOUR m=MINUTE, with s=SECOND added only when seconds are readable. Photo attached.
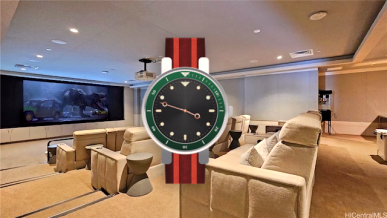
h=3 m=48
